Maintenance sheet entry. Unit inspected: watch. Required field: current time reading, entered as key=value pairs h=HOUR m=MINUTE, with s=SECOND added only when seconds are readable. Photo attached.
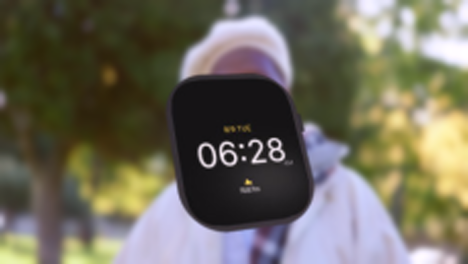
h=6 m=28
